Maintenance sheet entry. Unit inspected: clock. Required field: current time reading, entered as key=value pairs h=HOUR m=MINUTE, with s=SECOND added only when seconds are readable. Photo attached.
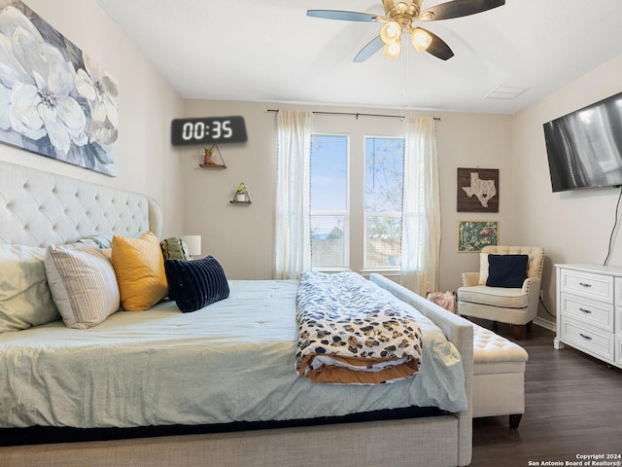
h=0 m=35
